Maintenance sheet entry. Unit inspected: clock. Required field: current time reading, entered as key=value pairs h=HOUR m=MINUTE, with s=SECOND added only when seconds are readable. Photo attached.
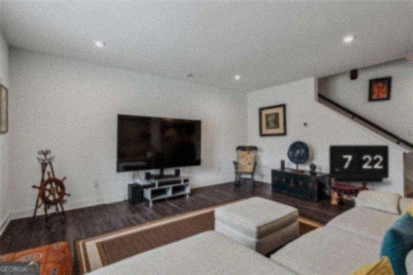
h=7 m=22
